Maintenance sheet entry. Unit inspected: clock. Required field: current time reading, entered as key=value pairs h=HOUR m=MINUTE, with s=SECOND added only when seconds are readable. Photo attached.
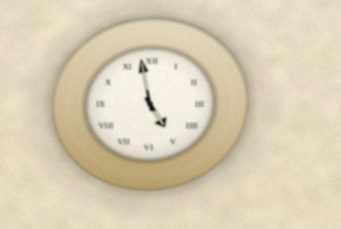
h=4 m=58
